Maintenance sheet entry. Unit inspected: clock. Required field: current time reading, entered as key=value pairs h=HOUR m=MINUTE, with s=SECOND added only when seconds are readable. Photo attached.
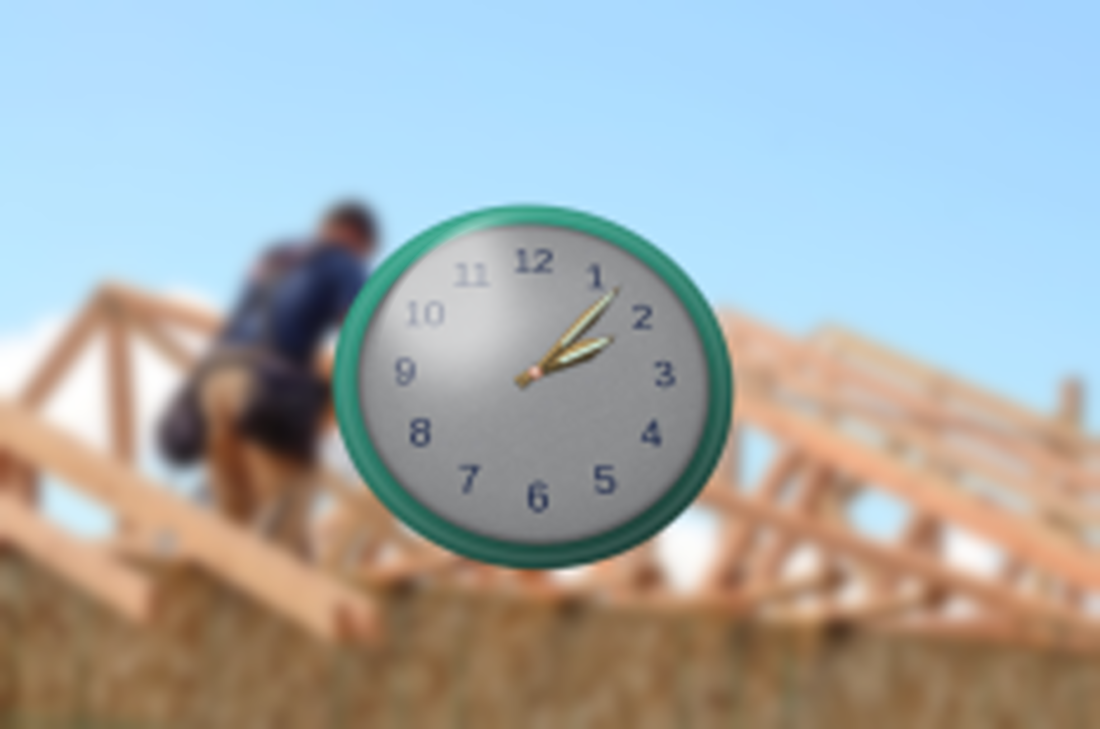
h=2 m=7
